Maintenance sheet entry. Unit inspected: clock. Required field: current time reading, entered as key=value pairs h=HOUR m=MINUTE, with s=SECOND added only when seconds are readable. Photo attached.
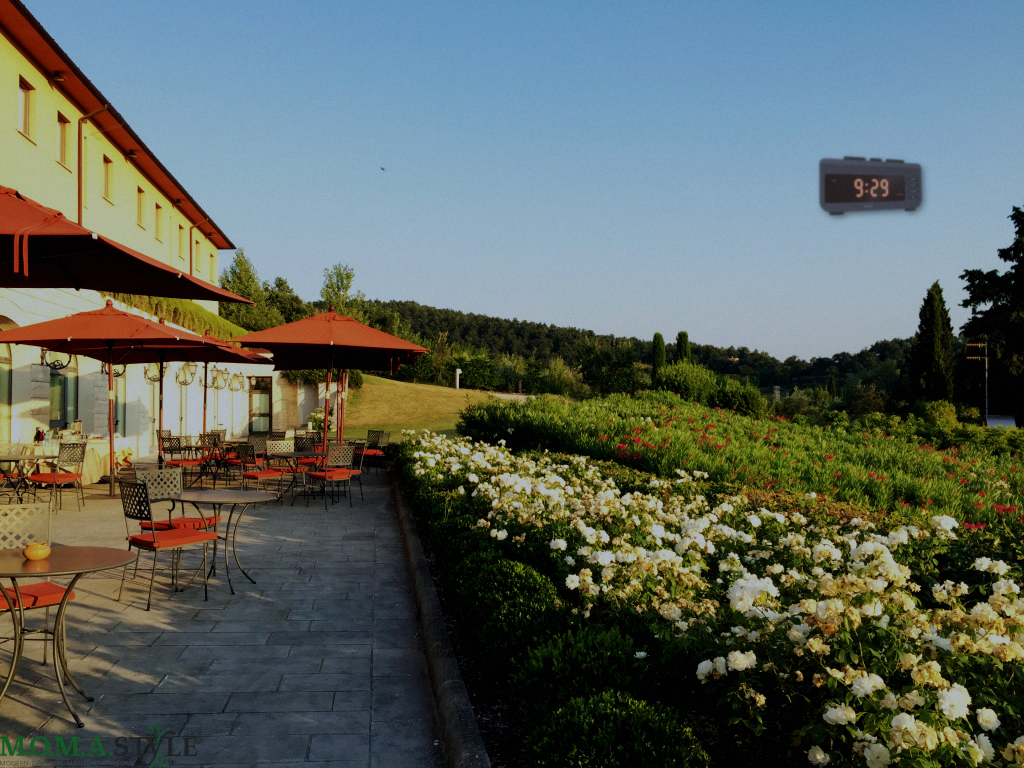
h=9 m=29
